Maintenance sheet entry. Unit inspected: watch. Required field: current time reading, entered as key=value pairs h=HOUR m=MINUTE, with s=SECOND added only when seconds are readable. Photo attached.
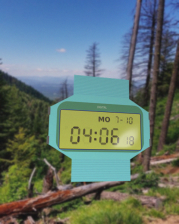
h=4 m=6 s=18
